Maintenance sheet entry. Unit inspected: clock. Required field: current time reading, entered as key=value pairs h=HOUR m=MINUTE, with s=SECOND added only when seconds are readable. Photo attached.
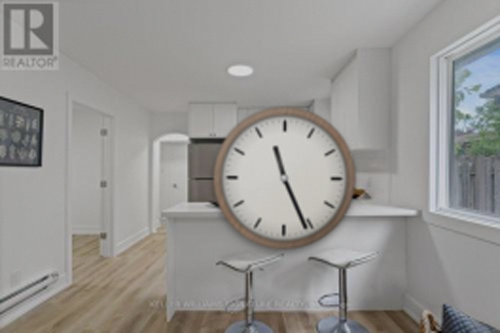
h=11 m=26
